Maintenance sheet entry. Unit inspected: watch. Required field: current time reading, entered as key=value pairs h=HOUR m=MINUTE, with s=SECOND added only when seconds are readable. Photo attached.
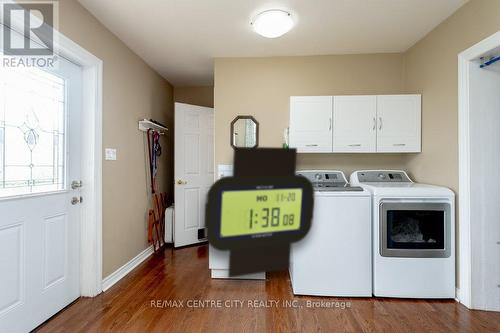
h=1 m=38 s=8
